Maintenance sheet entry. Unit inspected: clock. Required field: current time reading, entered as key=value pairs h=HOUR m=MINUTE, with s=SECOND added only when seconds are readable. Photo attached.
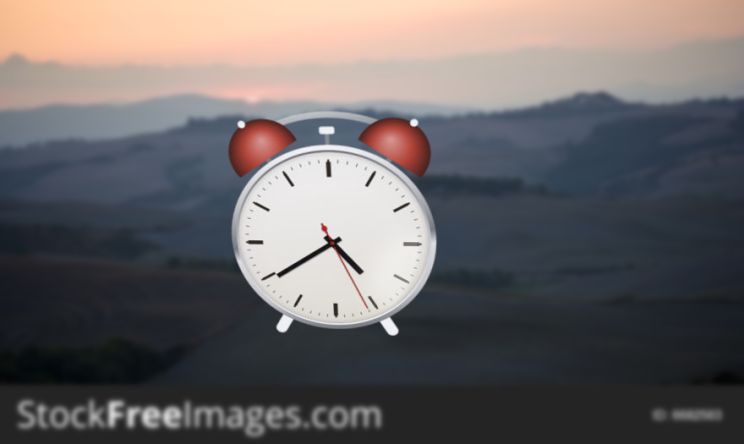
h=4 m=39 s=26
